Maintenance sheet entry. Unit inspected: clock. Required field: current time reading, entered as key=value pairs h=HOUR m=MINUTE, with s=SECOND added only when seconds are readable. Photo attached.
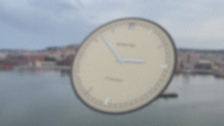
h=2 m=52
